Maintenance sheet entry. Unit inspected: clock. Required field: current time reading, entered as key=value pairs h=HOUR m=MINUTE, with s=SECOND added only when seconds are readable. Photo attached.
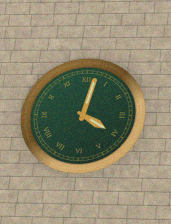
h=4 m=2
